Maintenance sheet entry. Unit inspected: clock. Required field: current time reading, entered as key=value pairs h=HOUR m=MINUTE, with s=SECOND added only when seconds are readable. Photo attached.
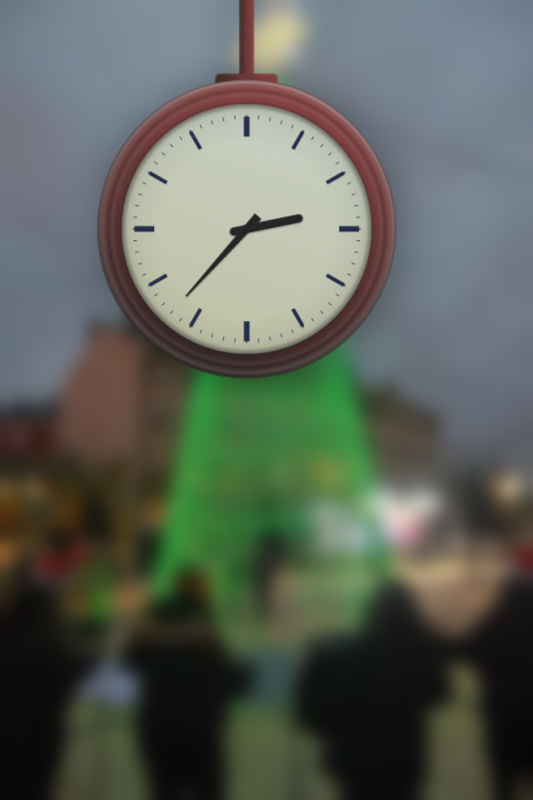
h=2 m=37
